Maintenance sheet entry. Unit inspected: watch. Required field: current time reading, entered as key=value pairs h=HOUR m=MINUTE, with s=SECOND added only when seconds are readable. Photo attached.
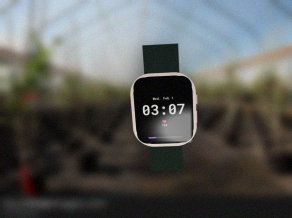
h=3 m=7
